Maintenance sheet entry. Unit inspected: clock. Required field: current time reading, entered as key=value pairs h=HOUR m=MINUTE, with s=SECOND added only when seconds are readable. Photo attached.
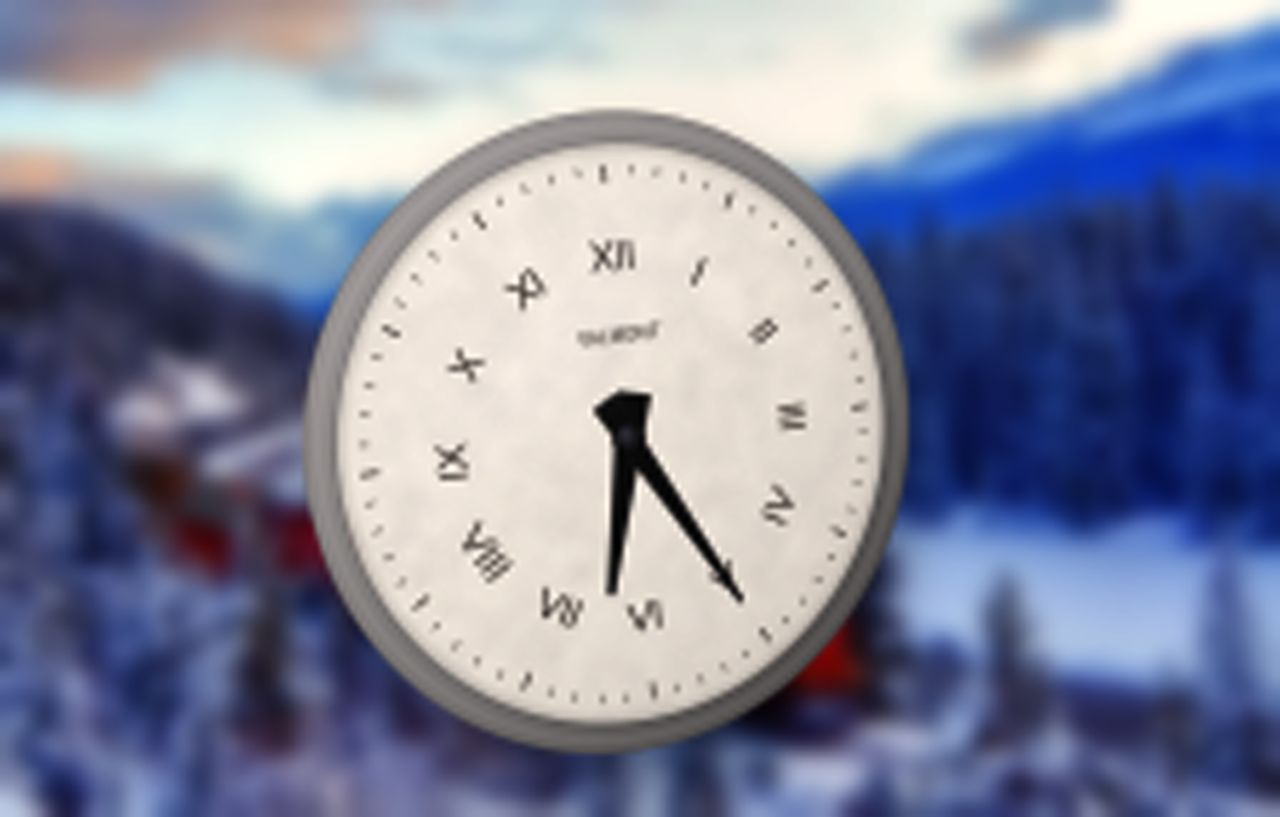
h=6 m=25
